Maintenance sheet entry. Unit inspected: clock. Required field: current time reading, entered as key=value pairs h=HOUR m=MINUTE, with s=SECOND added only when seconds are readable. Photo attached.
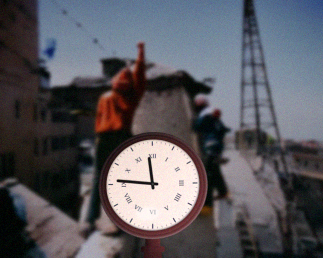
h=11 m=46
